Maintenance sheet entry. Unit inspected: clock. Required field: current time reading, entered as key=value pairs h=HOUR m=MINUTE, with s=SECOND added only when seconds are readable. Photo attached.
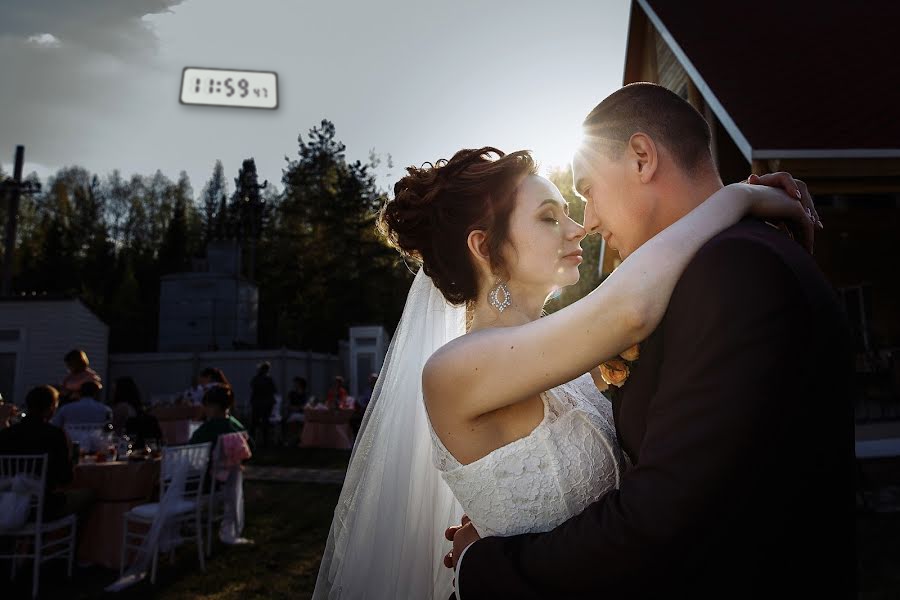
h=11 m=59 s=47
